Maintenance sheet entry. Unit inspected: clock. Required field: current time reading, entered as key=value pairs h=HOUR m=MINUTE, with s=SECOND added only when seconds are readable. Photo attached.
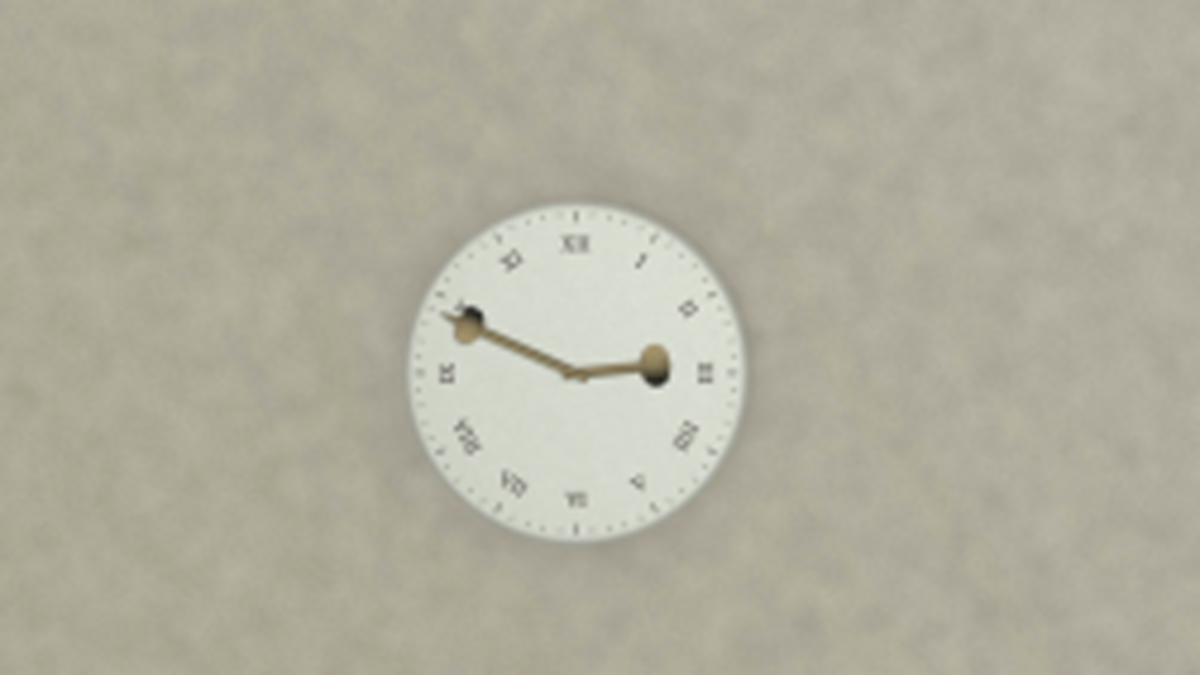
h=2 m=49
